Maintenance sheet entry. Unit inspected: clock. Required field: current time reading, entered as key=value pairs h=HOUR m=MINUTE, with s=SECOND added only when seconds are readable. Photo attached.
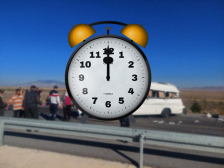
h=12 m=0
